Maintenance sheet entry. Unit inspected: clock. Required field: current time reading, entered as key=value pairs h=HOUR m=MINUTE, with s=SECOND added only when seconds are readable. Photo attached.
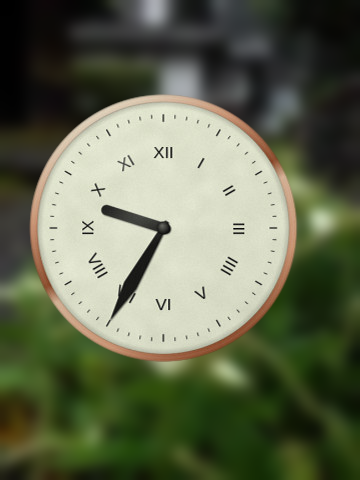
h=9 m=35
